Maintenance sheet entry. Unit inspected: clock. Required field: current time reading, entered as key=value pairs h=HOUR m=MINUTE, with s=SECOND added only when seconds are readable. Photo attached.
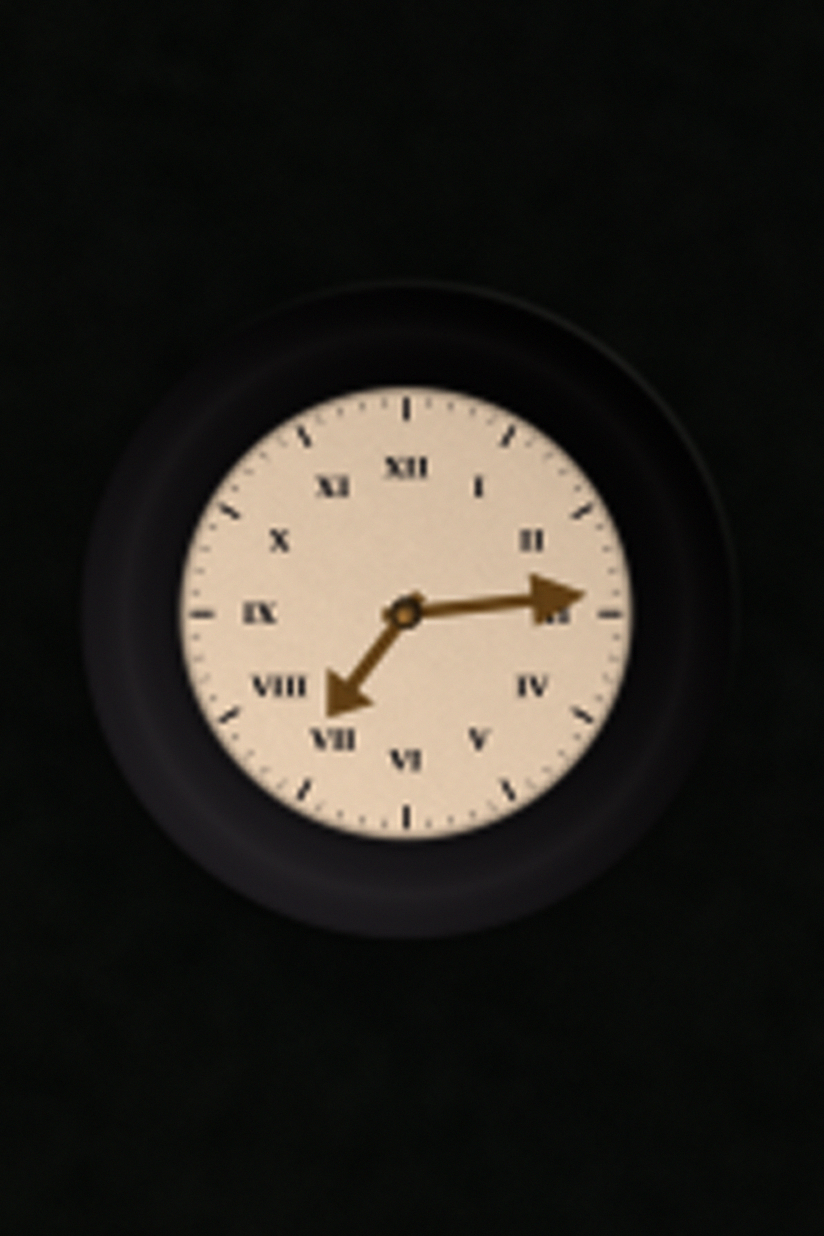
h=7 m=14
